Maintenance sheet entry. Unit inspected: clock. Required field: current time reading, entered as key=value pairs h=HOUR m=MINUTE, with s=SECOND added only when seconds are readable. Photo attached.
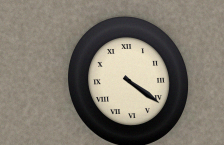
h=4 m=21
